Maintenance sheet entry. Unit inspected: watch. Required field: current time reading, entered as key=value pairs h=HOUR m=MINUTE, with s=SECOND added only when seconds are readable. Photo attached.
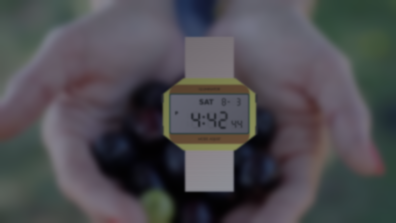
h=4 m=42
